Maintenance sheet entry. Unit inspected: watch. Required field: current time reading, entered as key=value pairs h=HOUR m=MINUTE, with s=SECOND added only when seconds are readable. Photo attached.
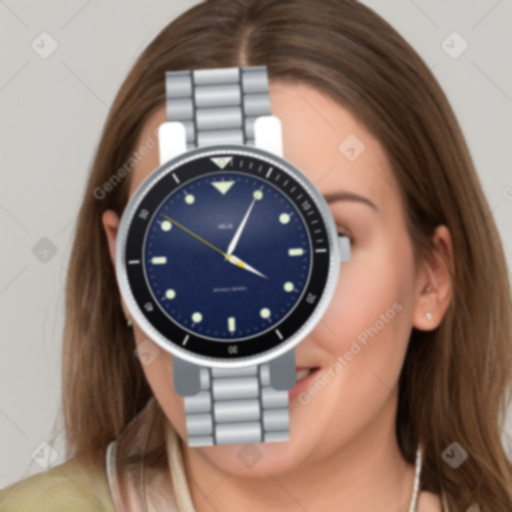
h=4 m=4 s=51
